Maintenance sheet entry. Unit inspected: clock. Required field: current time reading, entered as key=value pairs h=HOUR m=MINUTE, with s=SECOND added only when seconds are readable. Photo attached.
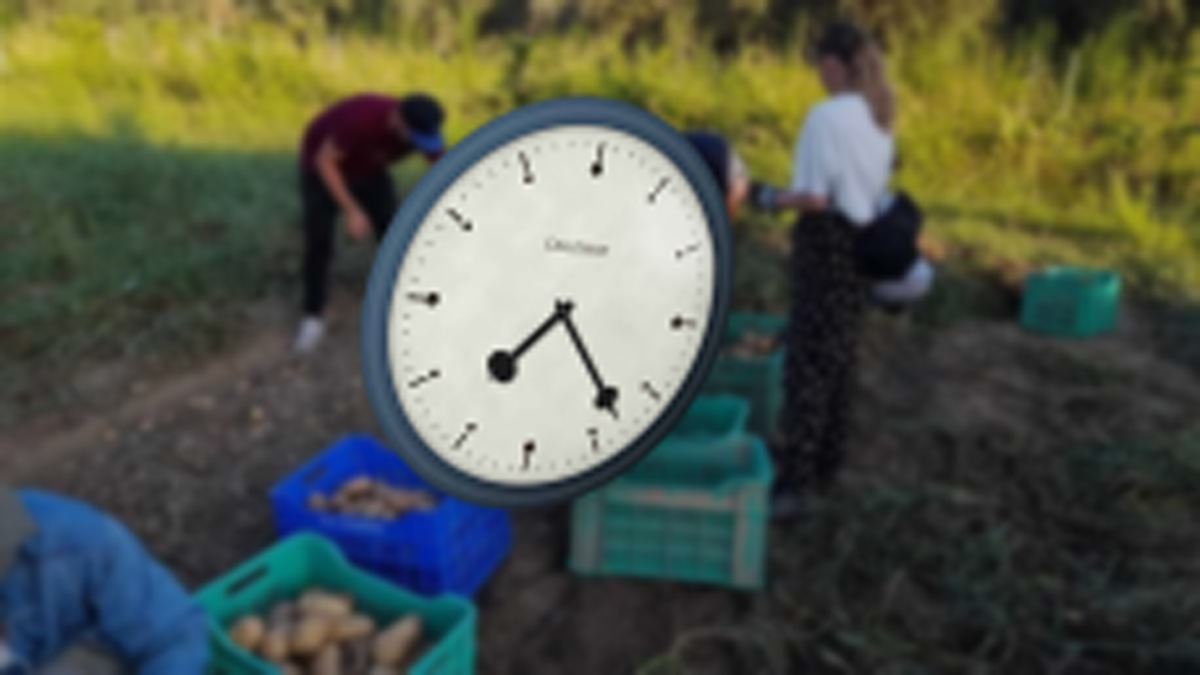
h=7 m=23
